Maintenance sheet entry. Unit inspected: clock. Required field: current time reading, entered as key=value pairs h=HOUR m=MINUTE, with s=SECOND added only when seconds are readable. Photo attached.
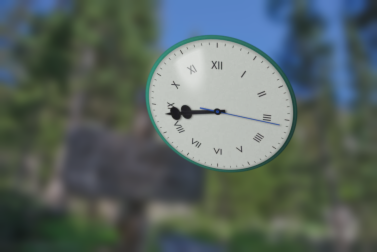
h=8 m=43 s=16
